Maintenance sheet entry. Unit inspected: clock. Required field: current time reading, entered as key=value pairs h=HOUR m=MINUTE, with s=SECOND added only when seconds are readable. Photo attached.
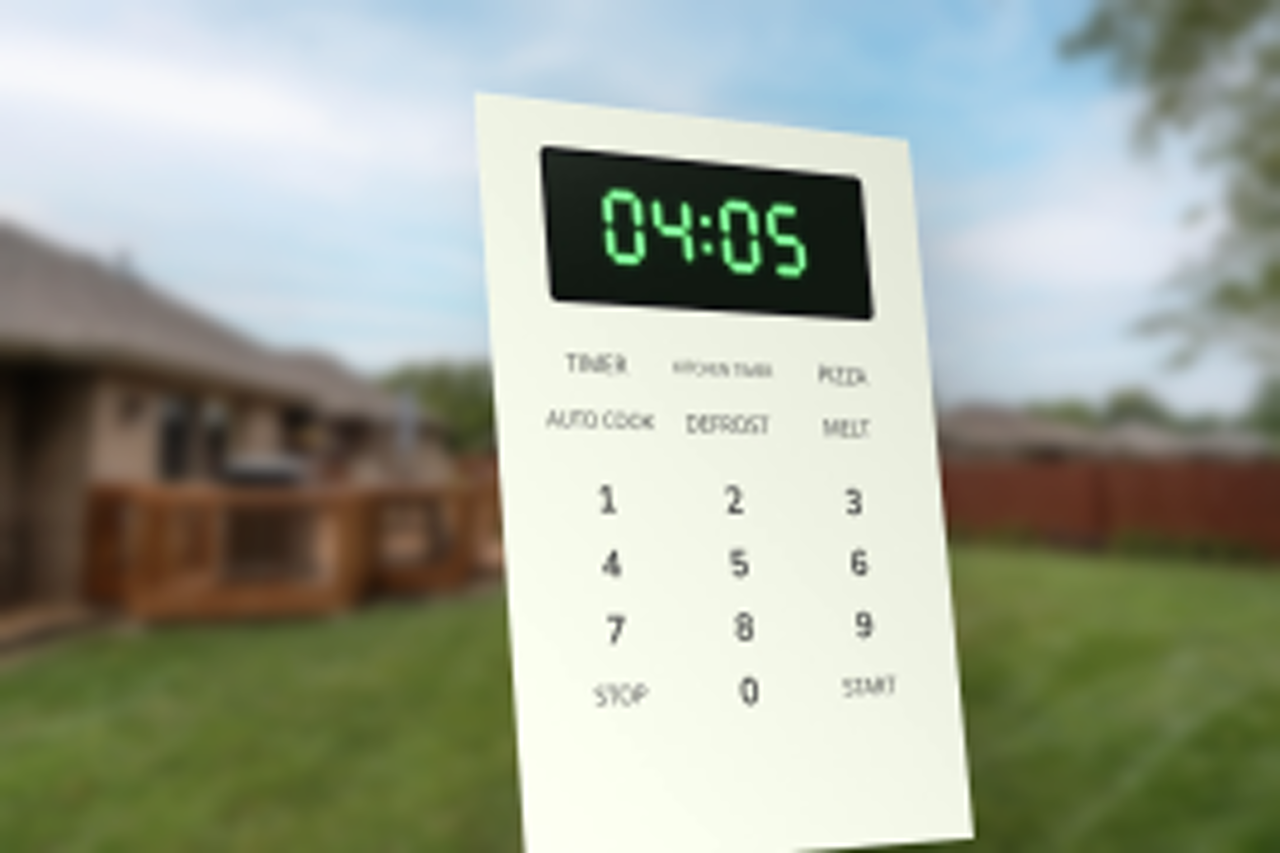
h=4 m=5
